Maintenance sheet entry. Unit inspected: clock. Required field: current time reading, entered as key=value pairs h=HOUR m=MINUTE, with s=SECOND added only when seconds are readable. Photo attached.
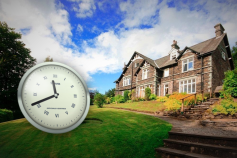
h=11 m=41
